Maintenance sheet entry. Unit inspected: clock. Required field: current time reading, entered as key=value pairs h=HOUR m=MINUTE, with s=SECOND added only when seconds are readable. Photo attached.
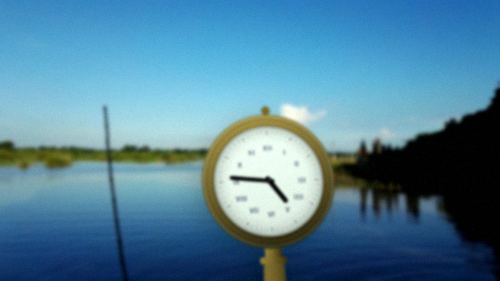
h=4 m=46
